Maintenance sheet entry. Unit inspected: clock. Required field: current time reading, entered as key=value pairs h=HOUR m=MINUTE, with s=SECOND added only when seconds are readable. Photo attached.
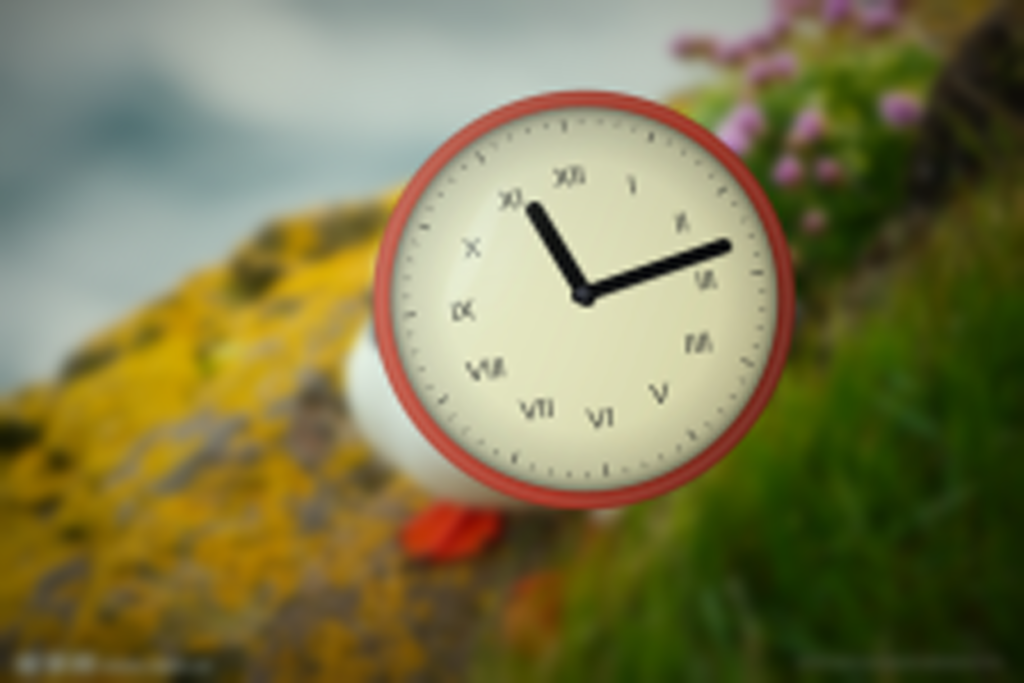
h=11 m=13
